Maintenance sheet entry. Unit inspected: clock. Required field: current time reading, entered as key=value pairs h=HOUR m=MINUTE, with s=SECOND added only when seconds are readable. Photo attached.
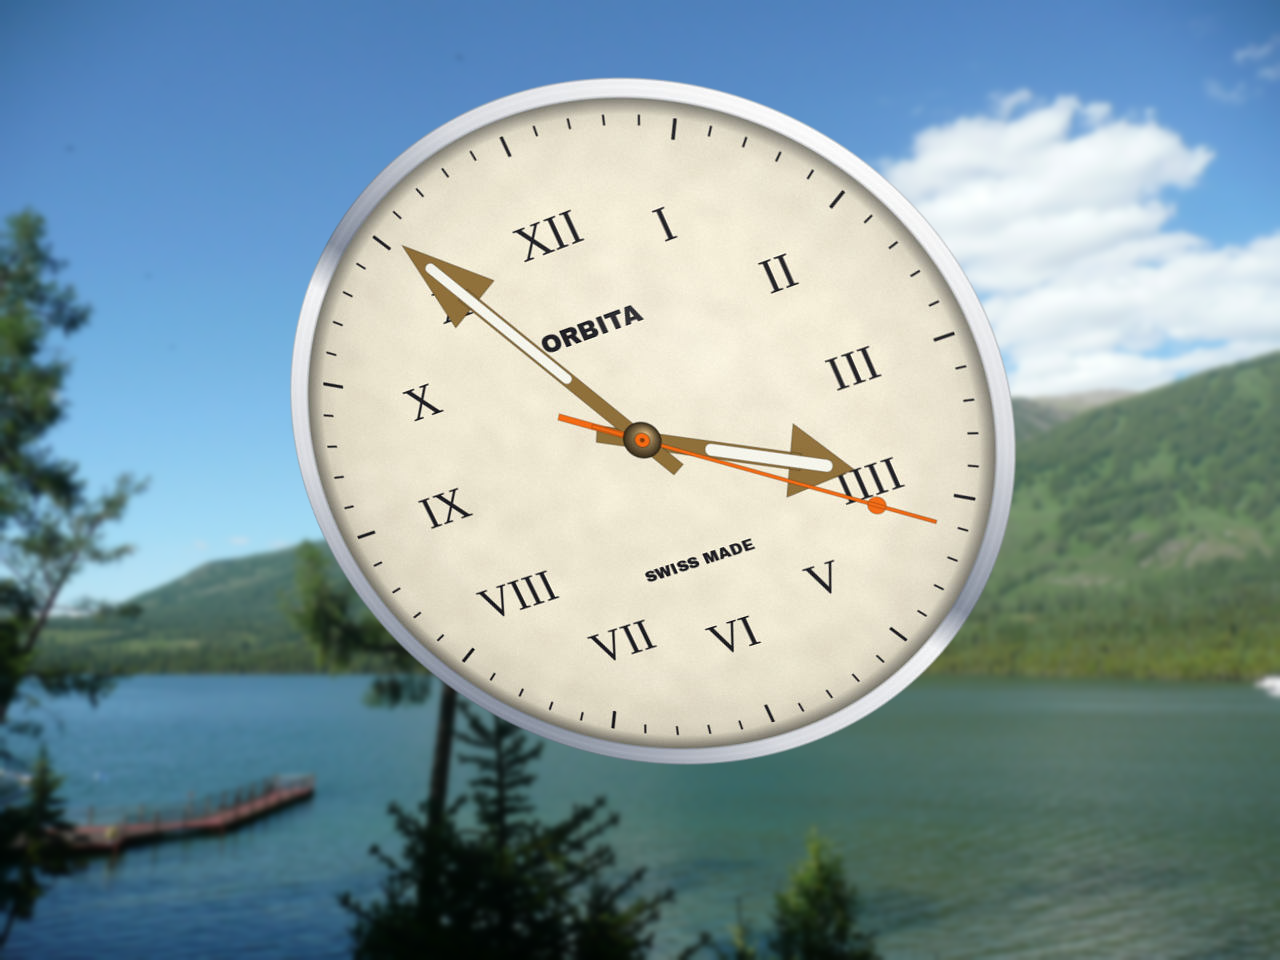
h=3 m=55 s=21
